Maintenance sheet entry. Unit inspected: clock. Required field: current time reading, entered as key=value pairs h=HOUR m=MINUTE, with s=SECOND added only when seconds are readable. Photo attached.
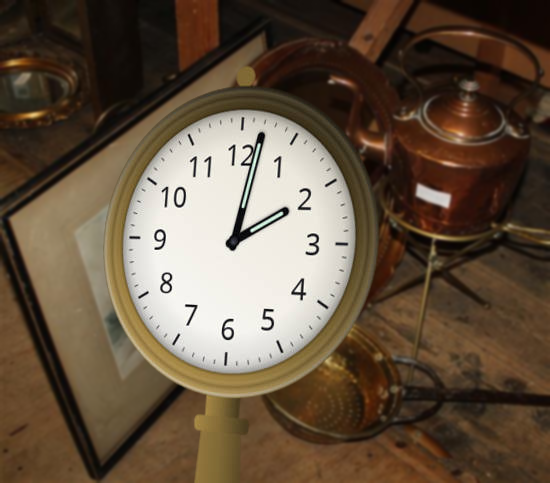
h=2 m=2
